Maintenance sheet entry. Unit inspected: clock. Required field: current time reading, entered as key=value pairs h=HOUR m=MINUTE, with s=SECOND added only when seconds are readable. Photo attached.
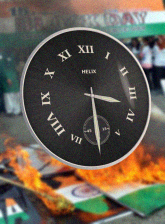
h=3 m=30
